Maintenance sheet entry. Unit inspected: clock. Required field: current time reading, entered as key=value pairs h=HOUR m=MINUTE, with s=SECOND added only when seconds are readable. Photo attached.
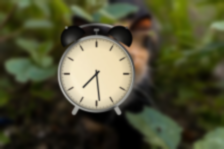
h=7 m=29
